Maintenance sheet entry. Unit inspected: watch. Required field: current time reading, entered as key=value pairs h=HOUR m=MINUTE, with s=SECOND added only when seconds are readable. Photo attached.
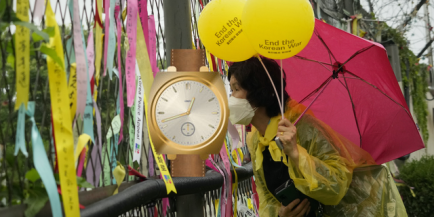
h=12 m=42
